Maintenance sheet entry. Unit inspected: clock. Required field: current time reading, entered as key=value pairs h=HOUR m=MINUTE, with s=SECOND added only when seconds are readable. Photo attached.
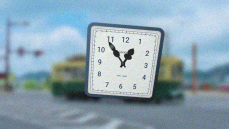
h=12 m=54
